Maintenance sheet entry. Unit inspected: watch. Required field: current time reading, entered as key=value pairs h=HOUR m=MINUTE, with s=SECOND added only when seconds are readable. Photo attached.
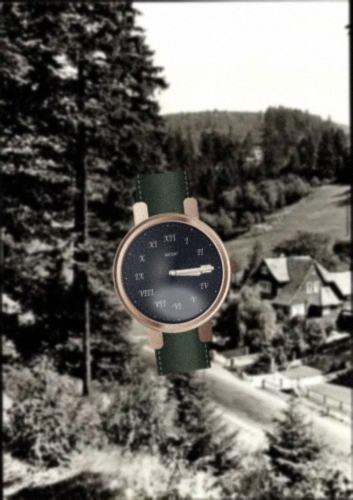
h=3 m=15
